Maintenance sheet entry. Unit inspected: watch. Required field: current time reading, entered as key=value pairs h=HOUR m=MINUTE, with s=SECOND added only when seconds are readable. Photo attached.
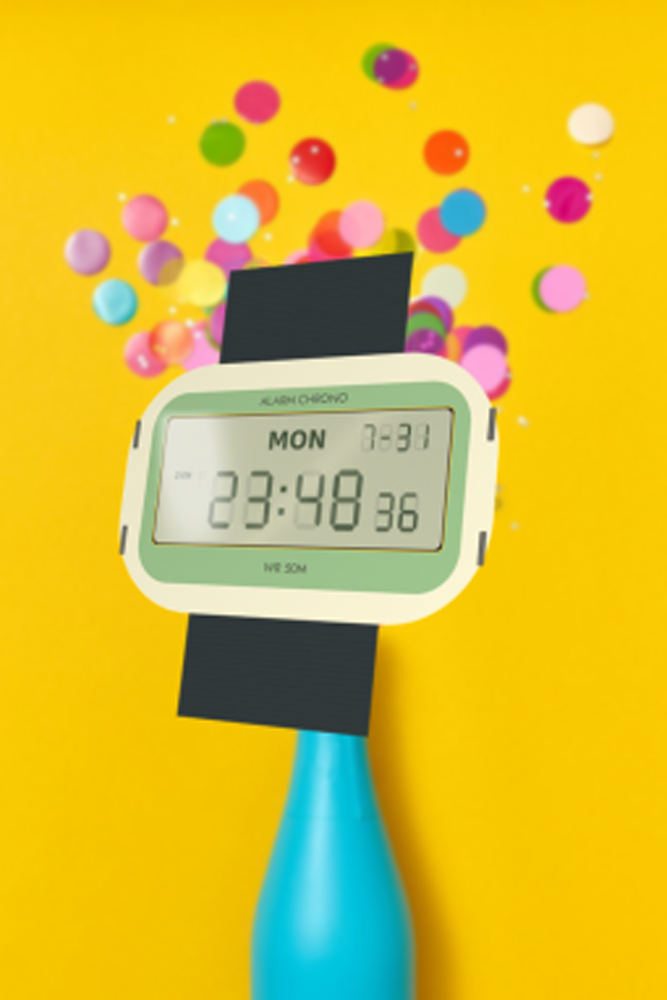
h=23 m=48 s=36
